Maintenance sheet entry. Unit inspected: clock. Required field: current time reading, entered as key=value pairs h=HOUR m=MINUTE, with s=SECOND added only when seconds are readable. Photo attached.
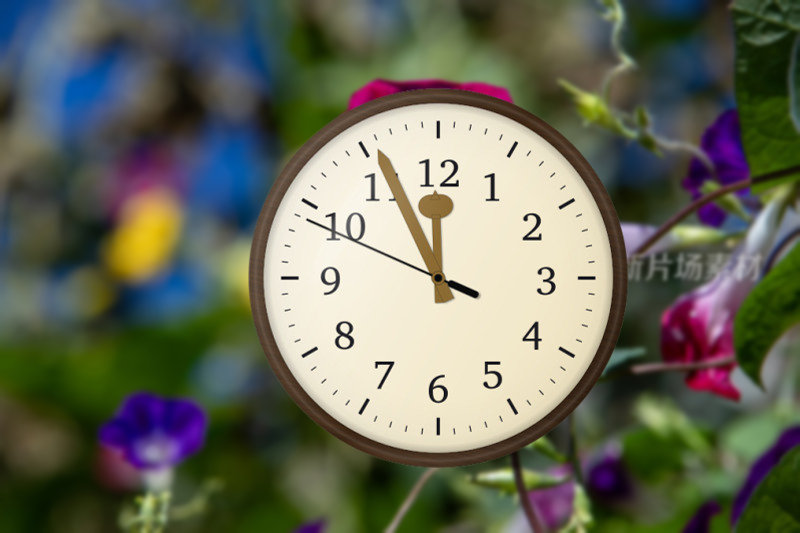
h=11 m=55 s=49
